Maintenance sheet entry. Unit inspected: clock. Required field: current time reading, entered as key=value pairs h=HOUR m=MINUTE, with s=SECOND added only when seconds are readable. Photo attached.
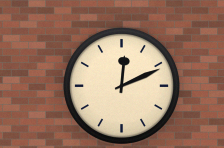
h=12 m=11
